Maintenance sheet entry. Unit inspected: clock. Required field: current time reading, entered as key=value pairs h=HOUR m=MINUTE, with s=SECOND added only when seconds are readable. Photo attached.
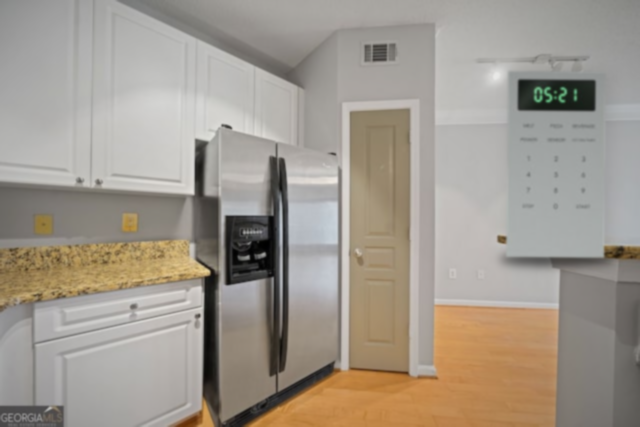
h=5 m=21
